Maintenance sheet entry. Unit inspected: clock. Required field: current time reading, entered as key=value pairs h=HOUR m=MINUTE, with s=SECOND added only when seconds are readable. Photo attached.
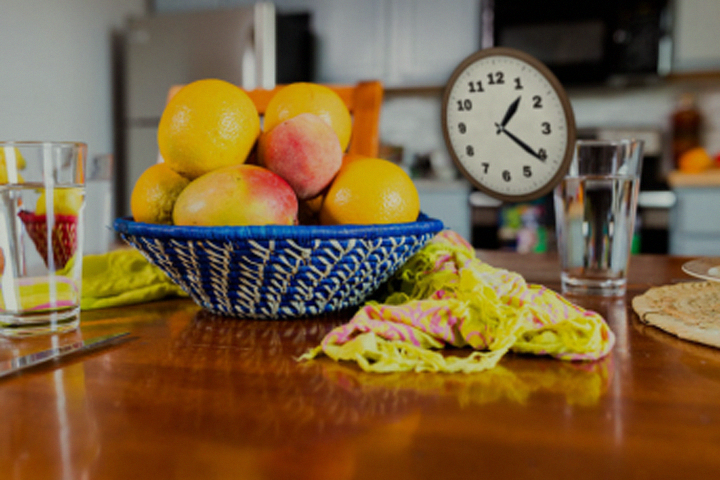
h=1 m=21
